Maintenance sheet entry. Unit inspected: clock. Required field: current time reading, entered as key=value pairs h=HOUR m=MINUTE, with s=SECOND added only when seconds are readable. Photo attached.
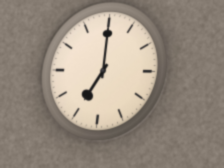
h=7 m=0
